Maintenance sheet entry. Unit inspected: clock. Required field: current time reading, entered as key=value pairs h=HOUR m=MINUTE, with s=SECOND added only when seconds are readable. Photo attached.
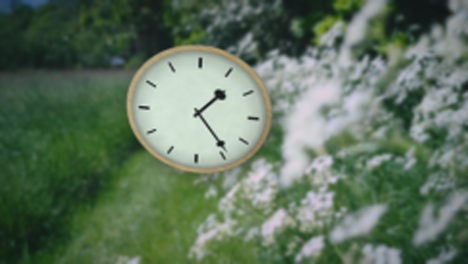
h=1 m=24
